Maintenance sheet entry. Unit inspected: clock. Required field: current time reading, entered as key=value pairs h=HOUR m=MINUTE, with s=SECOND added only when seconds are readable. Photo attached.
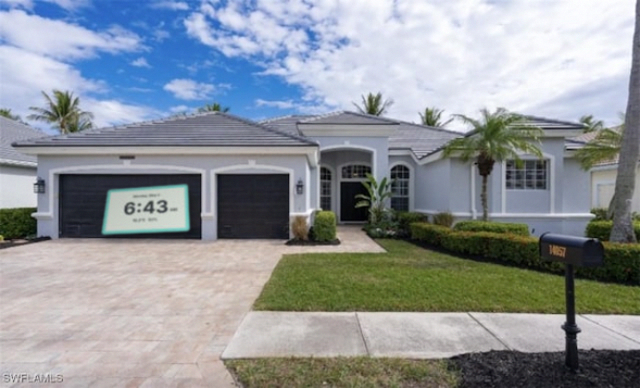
h=6 m=43
